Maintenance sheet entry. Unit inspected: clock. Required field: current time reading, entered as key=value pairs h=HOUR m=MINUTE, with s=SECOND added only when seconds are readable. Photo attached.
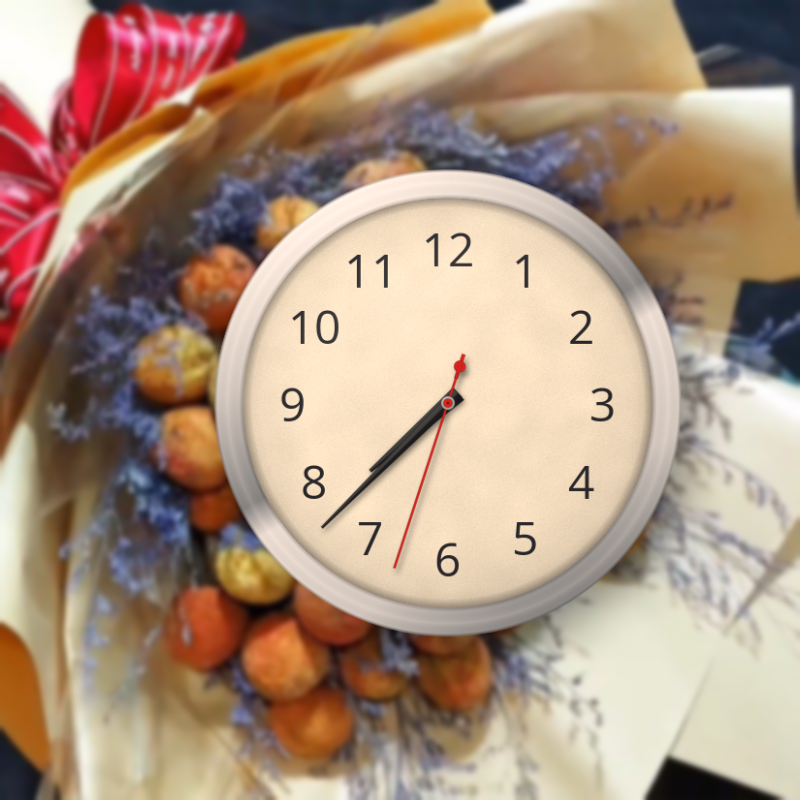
h=7 m=37 s=33
